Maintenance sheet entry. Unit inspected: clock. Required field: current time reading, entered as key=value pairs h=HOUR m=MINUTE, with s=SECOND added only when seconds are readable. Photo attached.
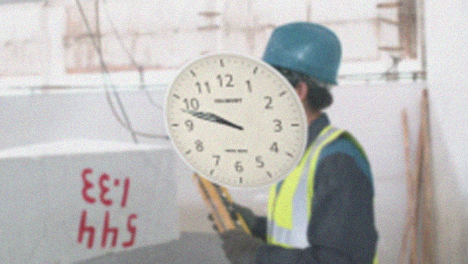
h=9 m=48
